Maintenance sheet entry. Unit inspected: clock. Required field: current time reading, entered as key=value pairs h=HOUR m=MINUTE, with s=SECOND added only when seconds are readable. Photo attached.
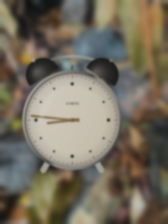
h=8 m=46
